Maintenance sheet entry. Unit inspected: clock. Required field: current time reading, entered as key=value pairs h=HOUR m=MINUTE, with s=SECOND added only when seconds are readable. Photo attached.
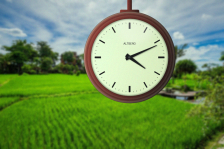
h=4 m=11
